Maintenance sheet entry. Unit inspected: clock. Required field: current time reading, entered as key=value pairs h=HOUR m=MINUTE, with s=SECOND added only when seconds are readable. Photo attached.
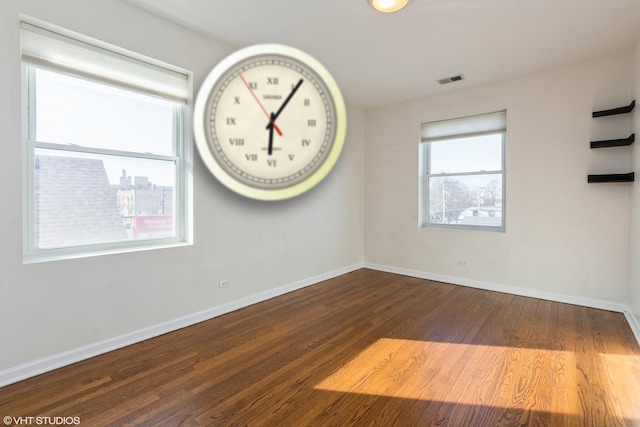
h=6 m=5 s=54
